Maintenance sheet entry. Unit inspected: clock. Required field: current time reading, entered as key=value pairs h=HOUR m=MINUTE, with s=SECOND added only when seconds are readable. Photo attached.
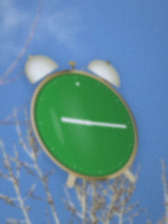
h=9 m=16
